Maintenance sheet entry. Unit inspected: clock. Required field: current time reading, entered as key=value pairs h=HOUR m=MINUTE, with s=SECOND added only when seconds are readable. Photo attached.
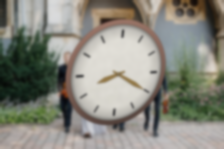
h=8 m=20
